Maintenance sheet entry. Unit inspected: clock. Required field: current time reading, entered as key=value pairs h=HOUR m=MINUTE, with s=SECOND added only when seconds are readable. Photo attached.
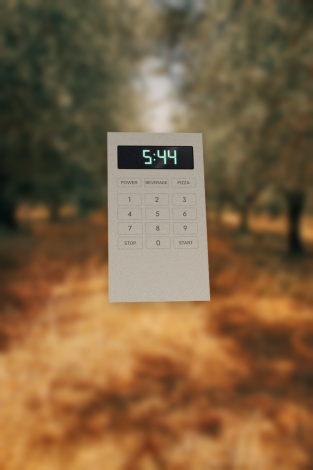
h=5 m=44
